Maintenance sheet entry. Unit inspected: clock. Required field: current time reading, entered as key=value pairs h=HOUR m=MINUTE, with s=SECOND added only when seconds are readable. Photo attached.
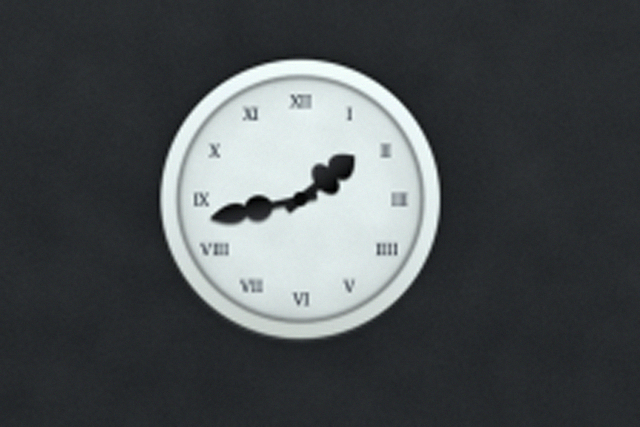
h=1 m=43
